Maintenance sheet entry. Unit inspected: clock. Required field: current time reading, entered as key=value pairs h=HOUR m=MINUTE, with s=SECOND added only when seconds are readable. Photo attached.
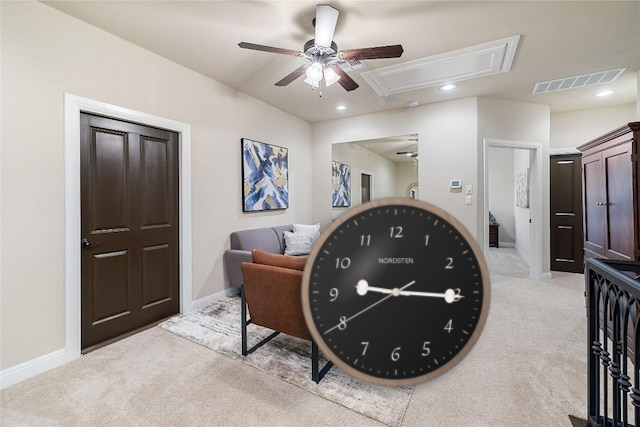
h=9 m=15 s=40
